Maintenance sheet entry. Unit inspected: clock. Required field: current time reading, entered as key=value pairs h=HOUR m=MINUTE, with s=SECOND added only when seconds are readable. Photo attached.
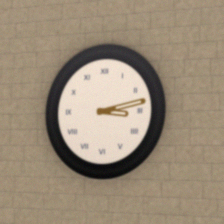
h=3 m=13
